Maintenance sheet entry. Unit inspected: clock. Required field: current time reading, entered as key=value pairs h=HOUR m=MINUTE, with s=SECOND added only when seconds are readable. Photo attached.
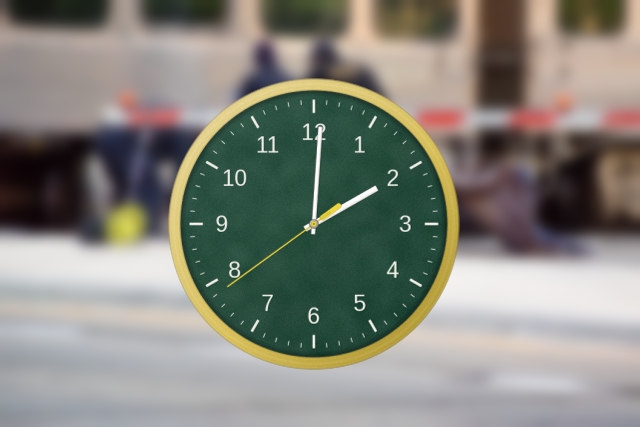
h=2 m=0 s=39
